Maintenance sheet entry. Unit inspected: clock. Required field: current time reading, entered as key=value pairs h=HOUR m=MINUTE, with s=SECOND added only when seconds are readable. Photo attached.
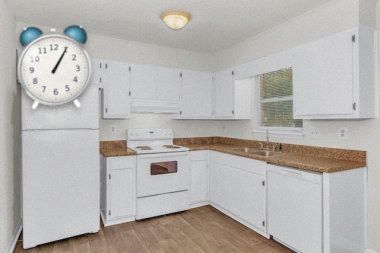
h=1 m=5
